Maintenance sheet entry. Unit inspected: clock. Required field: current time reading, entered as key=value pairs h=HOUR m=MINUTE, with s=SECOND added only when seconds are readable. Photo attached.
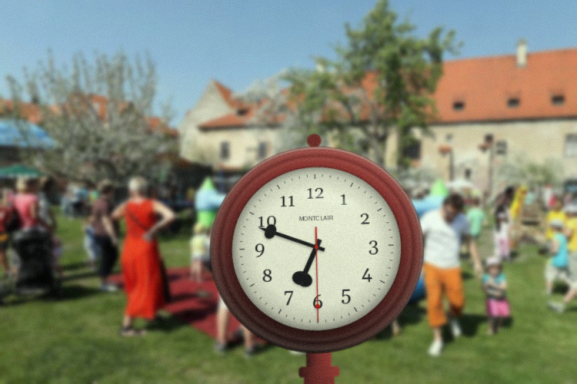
h=6 m=48 s=30
